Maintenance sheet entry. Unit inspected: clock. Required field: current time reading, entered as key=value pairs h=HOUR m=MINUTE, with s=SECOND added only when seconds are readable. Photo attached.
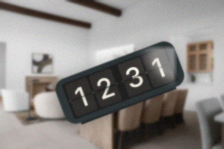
h=12 m=31
